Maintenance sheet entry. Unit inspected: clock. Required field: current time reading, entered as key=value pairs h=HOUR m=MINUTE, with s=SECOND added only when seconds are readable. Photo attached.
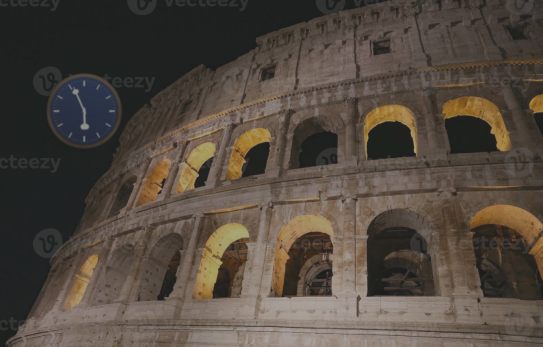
h=5 m=56
